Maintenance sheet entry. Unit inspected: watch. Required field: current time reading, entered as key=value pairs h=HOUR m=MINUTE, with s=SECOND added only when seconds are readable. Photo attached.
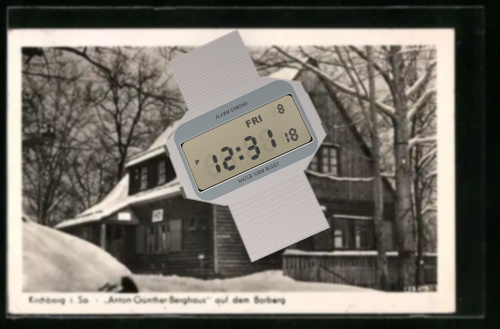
h=12 m=31 s=18
